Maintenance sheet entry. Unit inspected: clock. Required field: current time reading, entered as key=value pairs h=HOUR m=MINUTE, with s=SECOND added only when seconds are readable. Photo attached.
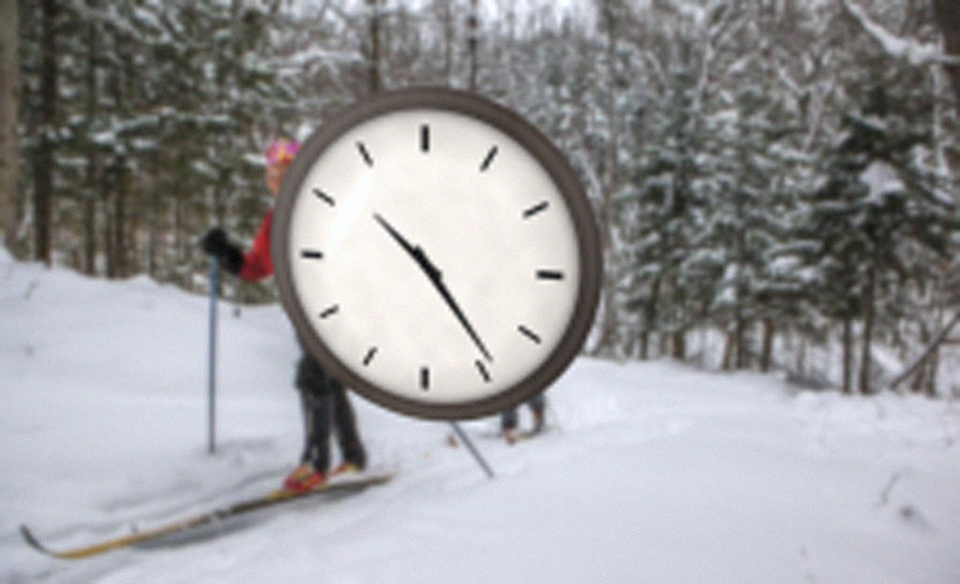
h=10 m=24
